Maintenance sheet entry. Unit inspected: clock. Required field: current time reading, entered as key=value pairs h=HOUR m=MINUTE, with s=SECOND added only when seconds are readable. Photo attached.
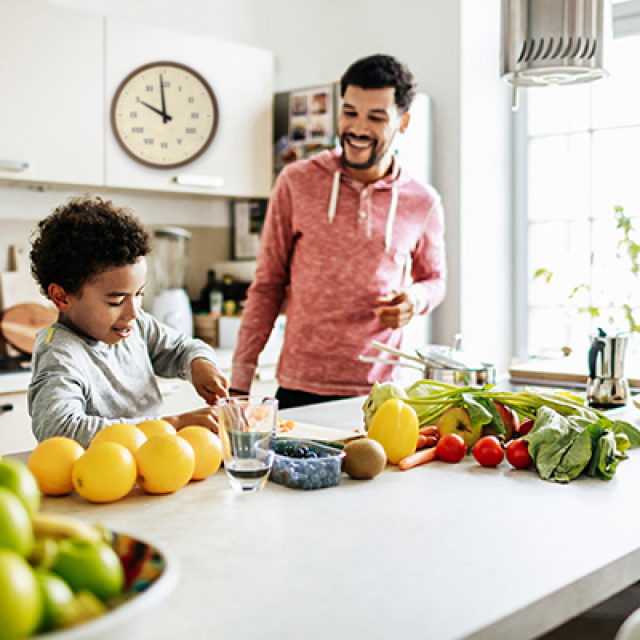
h=9 m=59
